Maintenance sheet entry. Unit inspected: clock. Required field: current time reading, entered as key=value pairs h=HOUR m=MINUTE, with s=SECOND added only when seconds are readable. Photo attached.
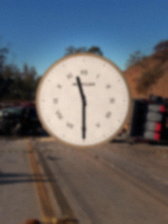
h=11 m=30
